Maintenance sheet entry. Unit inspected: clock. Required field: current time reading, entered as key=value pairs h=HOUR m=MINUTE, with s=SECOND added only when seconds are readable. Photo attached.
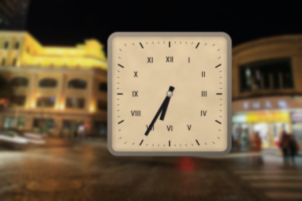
h=6 m=35
